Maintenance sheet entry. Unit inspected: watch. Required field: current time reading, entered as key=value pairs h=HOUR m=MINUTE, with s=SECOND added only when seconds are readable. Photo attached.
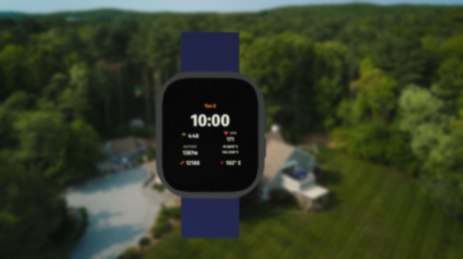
h=10 m=0
